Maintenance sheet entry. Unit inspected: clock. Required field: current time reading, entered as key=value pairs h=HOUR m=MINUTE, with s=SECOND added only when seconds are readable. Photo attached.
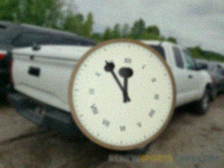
h=11 m=54
